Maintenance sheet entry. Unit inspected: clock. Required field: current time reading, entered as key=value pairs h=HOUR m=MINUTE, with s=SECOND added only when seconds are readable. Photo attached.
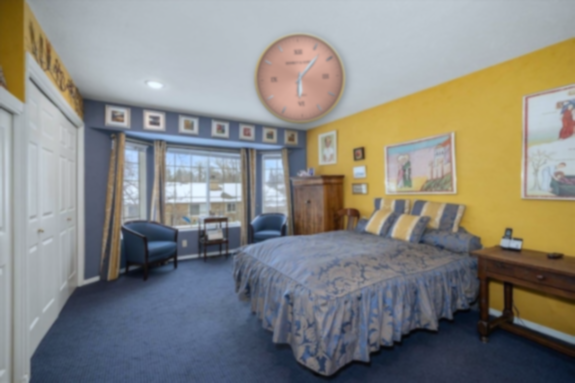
h=6 m=7
